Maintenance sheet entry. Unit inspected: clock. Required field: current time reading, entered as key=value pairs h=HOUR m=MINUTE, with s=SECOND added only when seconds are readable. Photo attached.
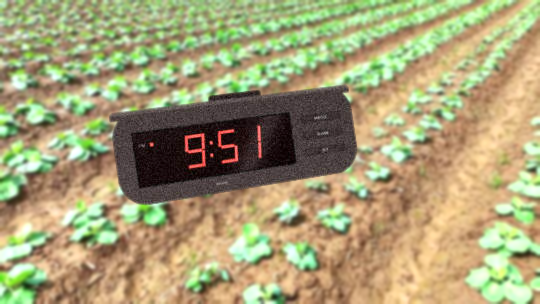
h=9 m=51
